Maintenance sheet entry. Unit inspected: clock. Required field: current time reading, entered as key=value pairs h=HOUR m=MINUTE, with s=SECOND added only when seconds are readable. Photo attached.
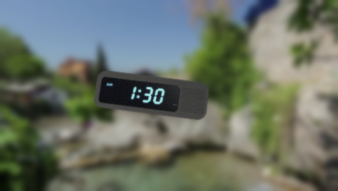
h=1 m=30
